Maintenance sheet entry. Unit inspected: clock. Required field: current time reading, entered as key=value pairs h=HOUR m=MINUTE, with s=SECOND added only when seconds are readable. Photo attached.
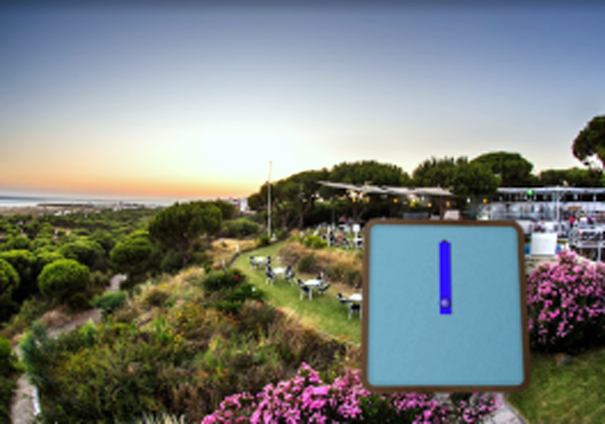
h=12 m=0
